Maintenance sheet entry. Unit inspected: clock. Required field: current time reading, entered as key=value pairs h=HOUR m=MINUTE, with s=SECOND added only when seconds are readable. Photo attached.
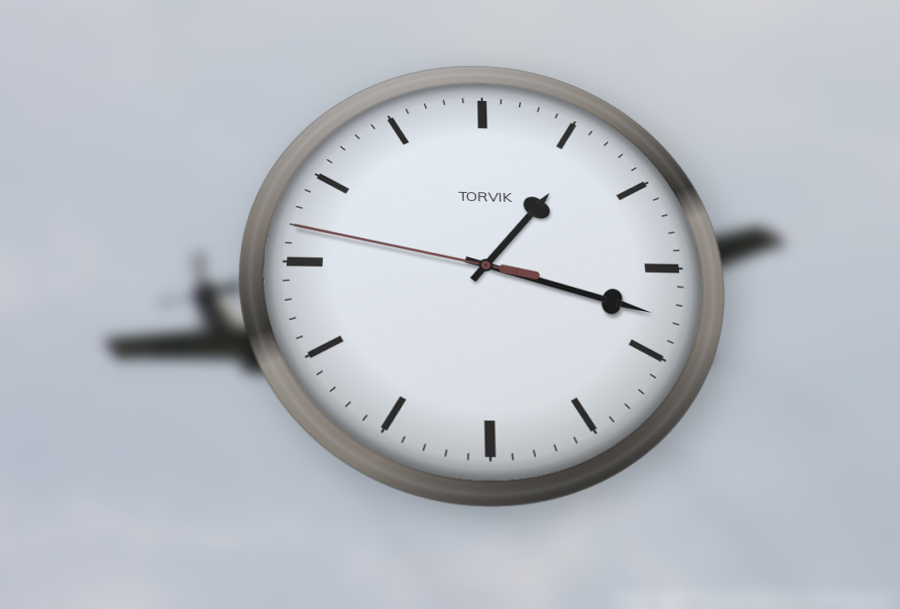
h=1 m=17 s=47
